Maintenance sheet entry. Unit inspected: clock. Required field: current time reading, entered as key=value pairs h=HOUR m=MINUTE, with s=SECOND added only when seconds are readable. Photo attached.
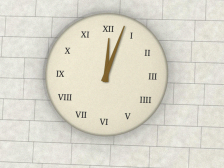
h=12 m=3
